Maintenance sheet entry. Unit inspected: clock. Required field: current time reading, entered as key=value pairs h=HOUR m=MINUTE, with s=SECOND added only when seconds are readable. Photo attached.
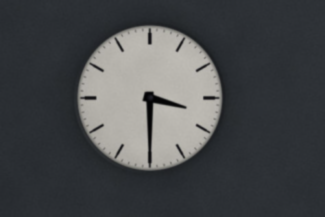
h=3 m=30
